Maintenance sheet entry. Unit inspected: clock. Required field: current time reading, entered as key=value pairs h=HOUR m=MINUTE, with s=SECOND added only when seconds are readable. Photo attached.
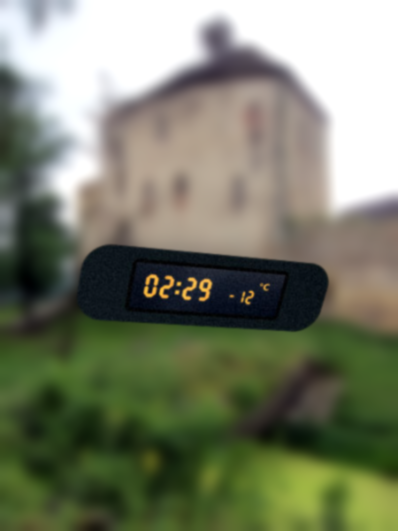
h=2 m=29
